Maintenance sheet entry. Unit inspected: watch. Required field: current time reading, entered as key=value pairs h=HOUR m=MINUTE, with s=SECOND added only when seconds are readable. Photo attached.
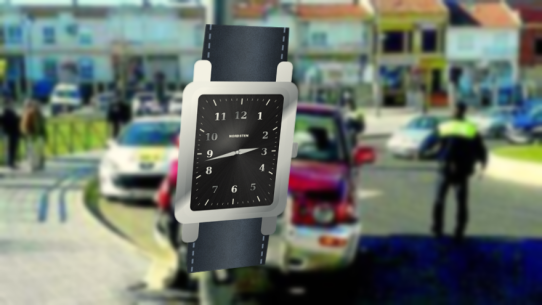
h=2 m=43
